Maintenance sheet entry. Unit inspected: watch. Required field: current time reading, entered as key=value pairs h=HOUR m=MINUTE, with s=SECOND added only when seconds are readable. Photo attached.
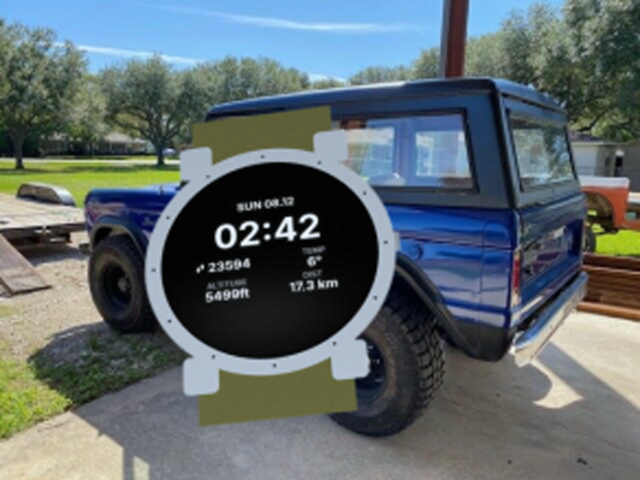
h=2 m=42
